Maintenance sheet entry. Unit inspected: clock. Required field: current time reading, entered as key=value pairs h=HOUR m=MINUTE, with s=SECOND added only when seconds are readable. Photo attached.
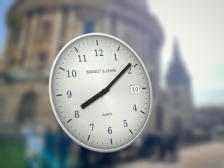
h=8 m=9
